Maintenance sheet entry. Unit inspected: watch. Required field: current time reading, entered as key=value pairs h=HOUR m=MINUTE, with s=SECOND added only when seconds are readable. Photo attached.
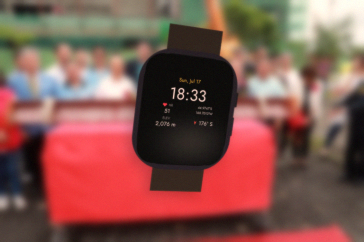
h=18 m=33
